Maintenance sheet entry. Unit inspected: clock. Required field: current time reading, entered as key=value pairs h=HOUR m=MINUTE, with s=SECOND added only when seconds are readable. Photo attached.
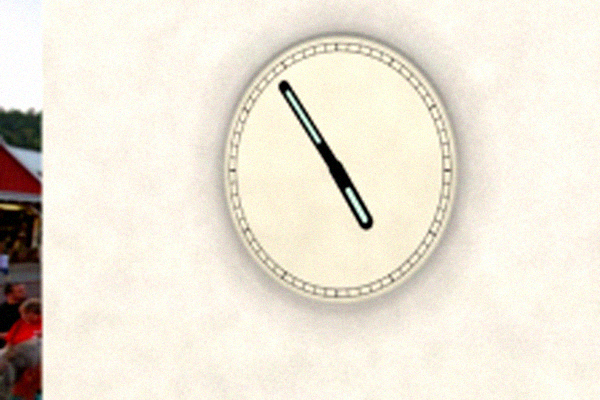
h=4 m=54
